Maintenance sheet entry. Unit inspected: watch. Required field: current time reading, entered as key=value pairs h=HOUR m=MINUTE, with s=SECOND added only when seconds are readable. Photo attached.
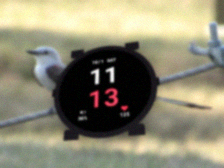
h=11 m=13
